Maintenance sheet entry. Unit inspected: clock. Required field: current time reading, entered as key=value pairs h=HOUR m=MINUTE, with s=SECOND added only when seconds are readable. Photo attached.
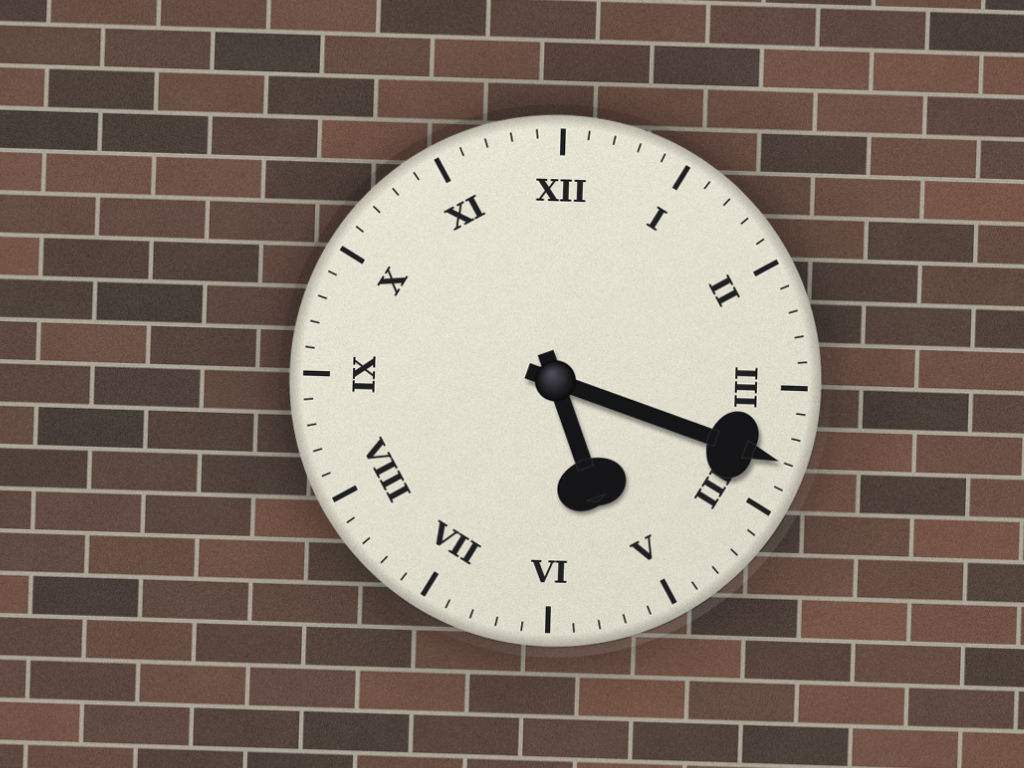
h=5 m=18
